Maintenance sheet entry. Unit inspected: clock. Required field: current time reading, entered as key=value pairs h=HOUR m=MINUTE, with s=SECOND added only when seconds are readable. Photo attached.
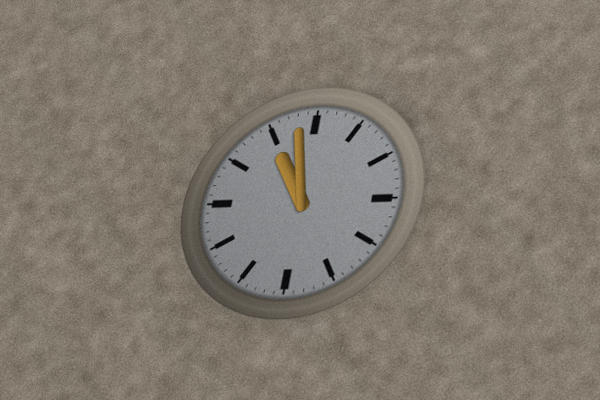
h=10 m=58
